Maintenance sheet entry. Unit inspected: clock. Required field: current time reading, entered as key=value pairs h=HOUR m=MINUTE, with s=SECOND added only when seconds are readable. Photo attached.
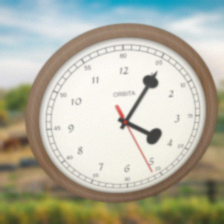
h=4 m=5 s=26
